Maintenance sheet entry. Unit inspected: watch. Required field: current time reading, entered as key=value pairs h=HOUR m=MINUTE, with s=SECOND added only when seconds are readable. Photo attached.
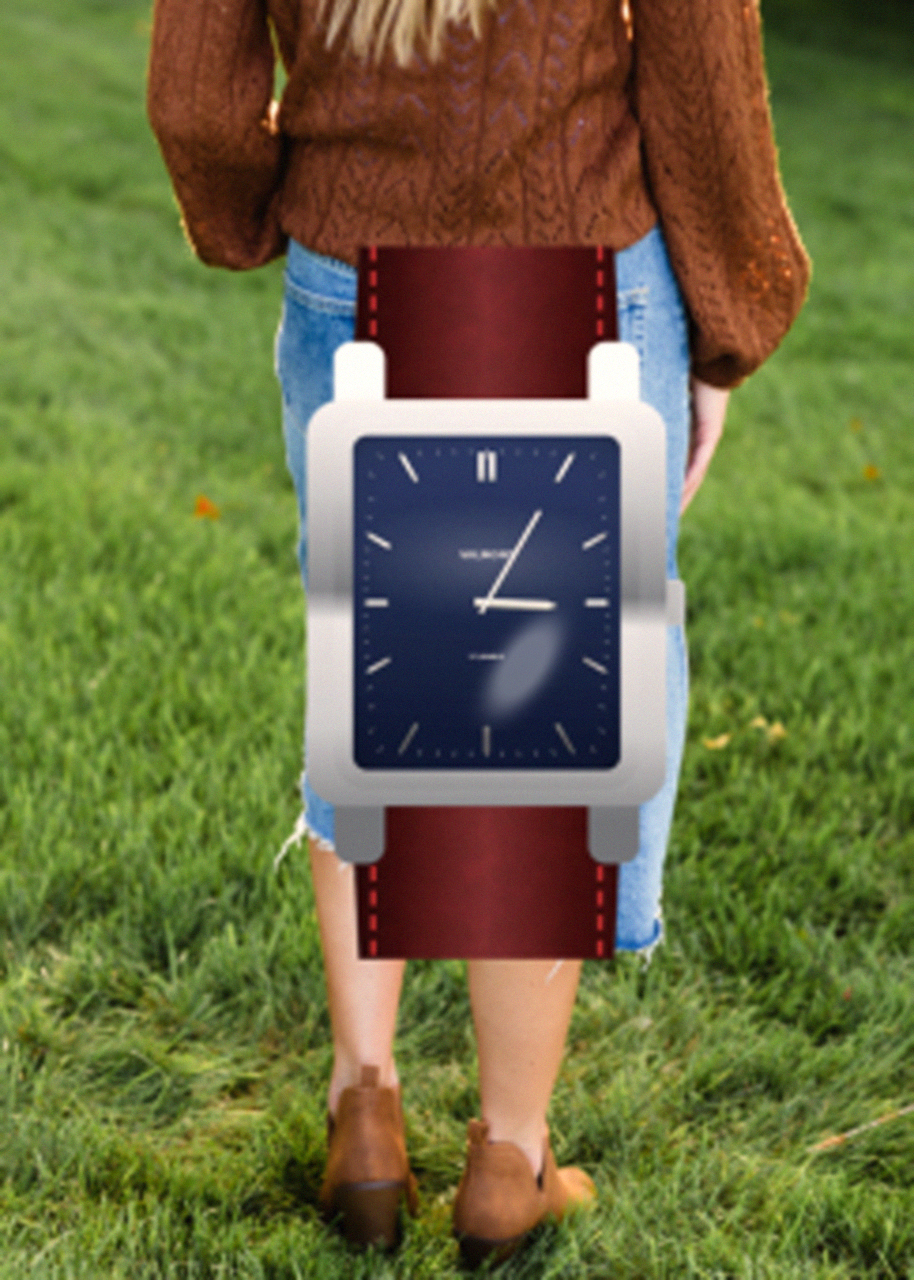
h=3 m=5
